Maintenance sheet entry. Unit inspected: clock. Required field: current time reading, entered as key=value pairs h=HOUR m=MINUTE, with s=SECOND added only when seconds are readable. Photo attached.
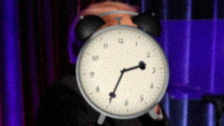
h=2 m=35
